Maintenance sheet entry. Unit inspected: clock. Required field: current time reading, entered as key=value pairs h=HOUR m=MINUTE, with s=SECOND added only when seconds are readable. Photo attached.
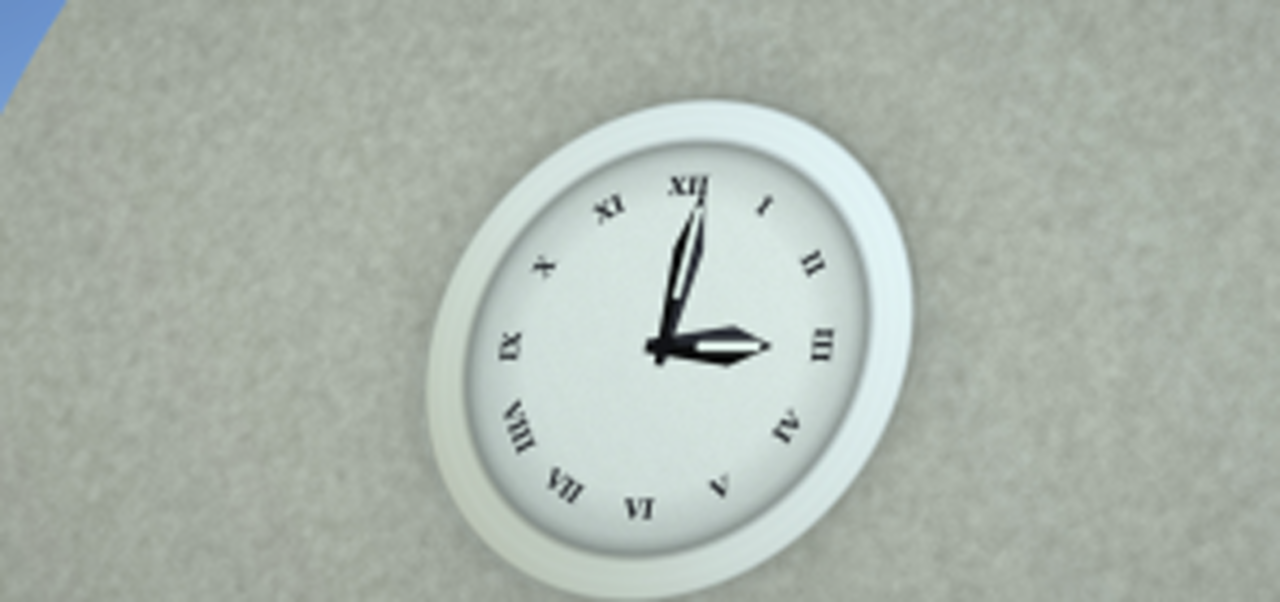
h=3 m=1
